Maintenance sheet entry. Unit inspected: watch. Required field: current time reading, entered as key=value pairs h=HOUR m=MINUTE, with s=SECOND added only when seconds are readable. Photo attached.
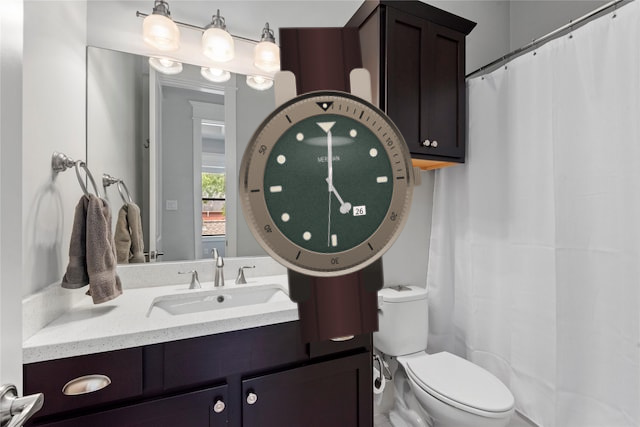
h=5 m=0 s=31
